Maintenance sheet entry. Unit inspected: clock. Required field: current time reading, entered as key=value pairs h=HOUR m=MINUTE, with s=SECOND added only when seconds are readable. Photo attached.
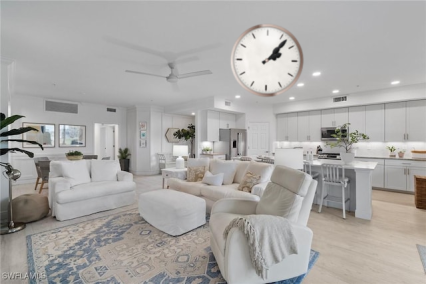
h=2 m=7
